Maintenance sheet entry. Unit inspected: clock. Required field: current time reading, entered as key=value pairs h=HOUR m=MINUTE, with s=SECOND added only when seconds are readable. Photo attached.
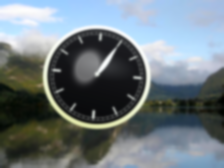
h=1 m=5
